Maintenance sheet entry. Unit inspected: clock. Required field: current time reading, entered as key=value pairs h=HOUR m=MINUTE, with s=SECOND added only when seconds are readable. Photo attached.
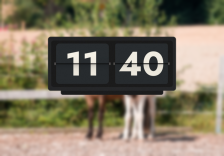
h=11 m=40
